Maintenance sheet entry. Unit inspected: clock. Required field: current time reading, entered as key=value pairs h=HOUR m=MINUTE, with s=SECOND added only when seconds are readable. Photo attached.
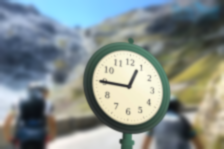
h=12 m=45
